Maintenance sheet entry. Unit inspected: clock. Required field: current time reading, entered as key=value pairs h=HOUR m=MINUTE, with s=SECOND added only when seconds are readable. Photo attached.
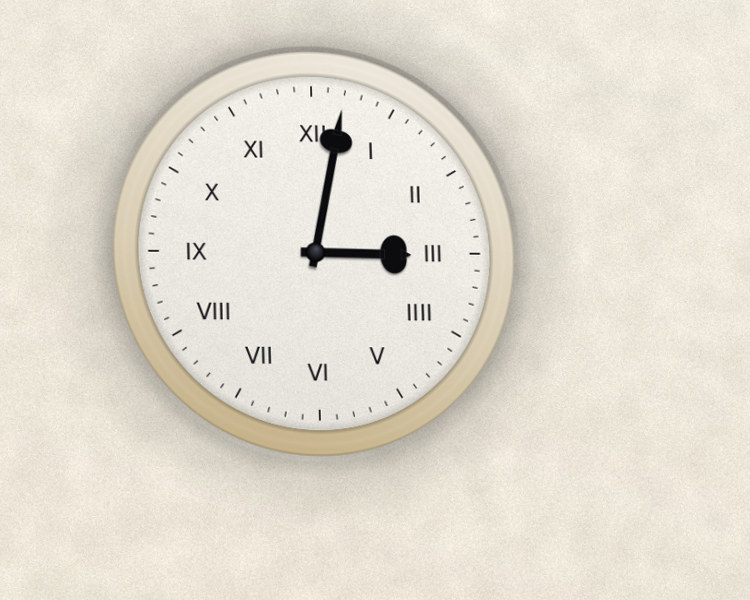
h=3 m=2
